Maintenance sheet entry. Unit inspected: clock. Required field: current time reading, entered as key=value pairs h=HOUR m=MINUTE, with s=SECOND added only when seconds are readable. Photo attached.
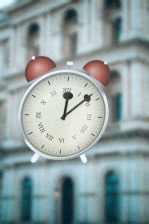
h=12 m=8
